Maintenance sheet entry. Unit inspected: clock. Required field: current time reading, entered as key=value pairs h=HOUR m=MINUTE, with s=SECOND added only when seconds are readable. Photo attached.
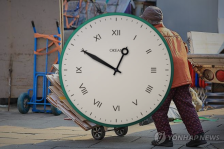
h=12 m=50
